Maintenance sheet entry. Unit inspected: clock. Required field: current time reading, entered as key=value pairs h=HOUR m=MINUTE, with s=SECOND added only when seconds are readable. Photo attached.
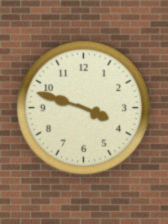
h=3 m=48
